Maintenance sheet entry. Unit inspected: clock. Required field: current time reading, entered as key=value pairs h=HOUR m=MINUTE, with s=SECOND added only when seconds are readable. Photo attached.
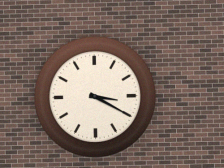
h=3 m=20
